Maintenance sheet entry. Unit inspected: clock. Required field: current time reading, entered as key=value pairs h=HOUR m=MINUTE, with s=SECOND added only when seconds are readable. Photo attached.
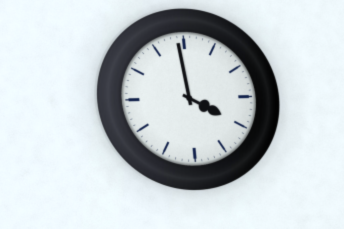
h=3 m=59
